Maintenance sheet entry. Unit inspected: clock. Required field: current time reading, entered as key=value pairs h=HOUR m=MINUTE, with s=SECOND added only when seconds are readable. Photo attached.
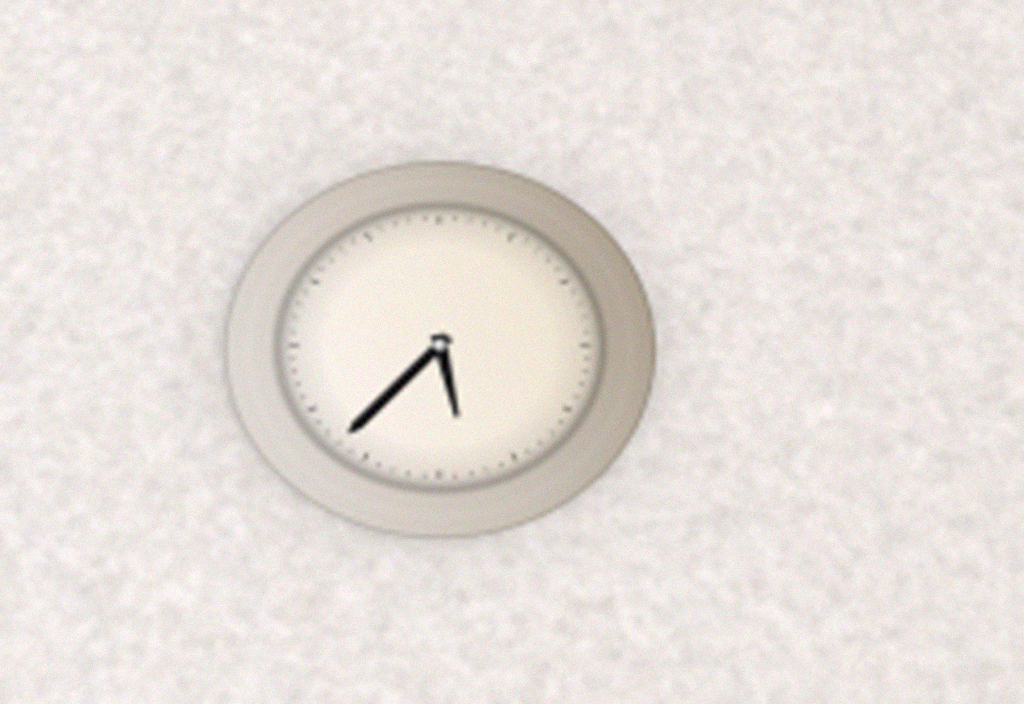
h=5 m=37
